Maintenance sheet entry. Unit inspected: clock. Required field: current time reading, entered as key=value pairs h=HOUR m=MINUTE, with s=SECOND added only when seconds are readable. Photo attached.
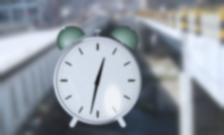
h=12 m=32
